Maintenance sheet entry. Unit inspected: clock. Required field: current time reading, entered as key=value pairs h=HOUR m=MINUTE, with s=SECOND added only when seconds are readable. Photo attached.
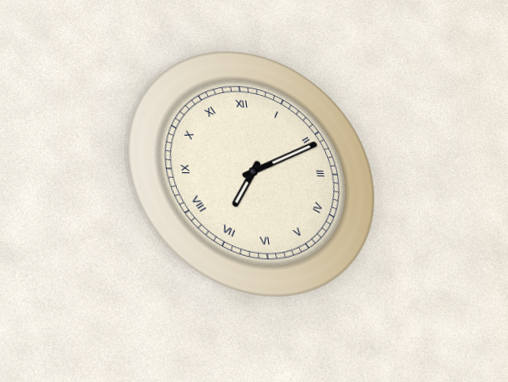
h=7 m=11
